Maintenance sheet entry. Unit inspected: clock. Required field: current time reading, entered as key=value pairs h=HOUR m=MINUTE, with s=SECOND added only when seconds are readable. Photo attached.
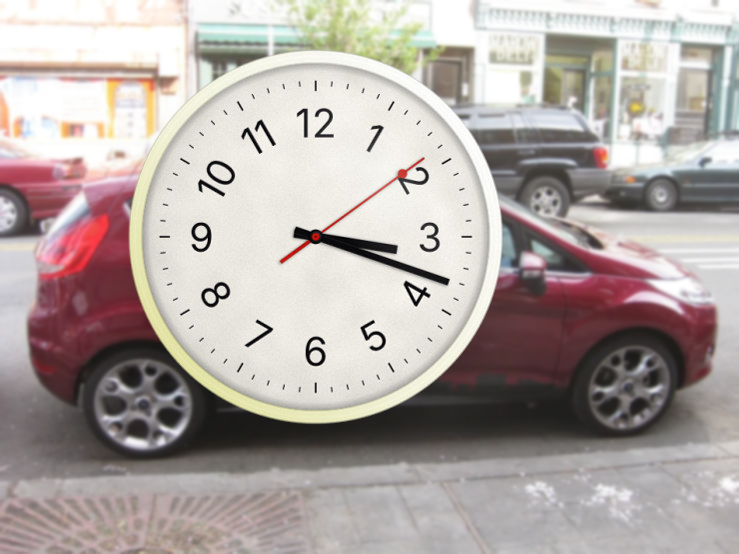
h=3 m=18 s=9
